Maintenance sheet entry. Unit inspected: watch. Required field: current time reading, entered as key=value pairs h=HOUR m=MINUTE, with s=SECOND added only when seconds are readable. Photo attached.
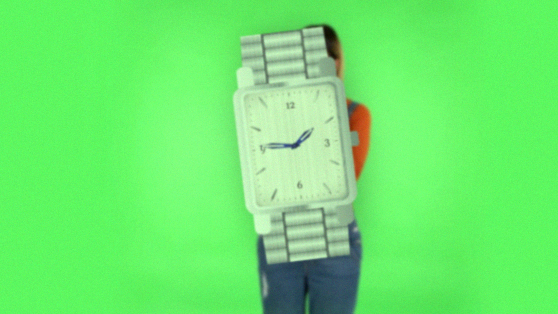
h=1 m=46
